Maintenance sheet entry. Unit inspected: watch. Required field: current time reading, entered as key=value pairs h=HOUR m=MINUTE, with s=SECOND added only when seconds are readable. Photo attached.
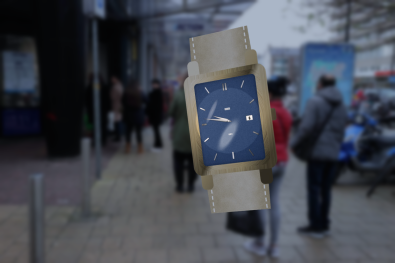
h=9 m=47
